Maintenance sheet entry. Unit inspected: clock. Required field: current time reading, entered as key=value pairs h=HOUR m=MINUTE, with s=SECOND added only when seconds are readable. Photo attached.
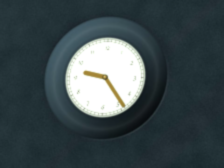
h=9 m=24
